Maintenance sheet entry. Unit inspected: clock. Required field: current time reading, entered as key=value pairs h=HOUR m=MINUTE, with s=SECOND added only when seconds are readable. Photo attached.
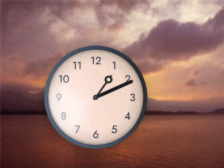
h=1 m=11
